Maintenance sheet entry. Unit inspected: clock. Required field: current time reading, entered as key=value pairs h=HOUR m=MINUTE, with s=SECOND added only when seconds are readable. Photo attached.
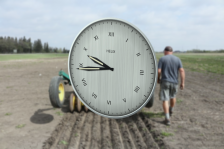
h=9 m=44
